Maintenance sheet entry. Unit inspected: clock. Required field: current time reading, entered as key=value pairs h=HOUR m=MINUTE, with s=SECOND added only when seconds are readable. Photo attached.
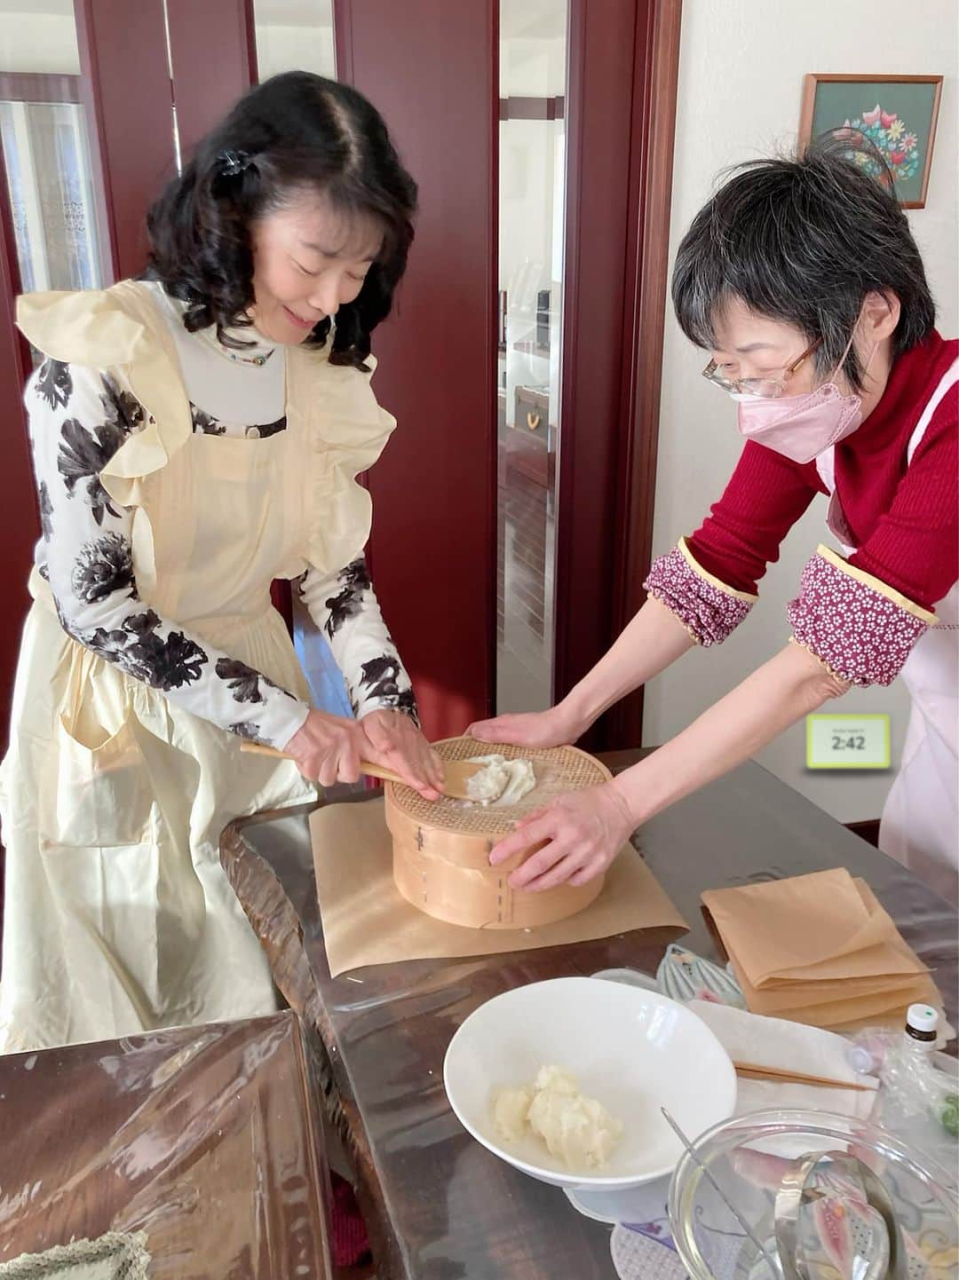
h=2 m=42
